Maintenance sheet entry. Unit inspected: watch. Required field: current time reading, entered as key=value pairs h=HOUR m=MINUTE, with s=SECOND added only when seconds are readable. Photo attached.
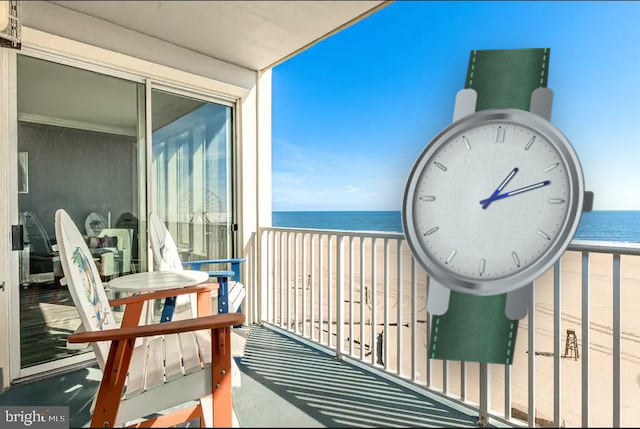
h=1 m=12
